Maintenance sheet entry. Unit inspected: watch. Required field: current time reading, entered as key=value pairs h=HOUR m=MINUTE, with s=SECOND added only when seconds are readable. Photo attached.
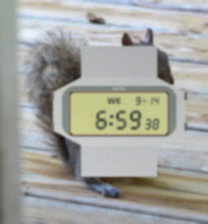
h=6 m=59 s=38
